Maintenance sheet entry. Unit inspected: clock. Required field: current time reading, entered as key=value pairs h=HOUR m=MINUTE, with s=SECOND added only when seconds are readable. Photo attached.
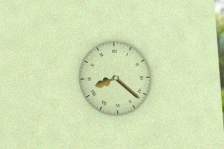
h=8 m=22
